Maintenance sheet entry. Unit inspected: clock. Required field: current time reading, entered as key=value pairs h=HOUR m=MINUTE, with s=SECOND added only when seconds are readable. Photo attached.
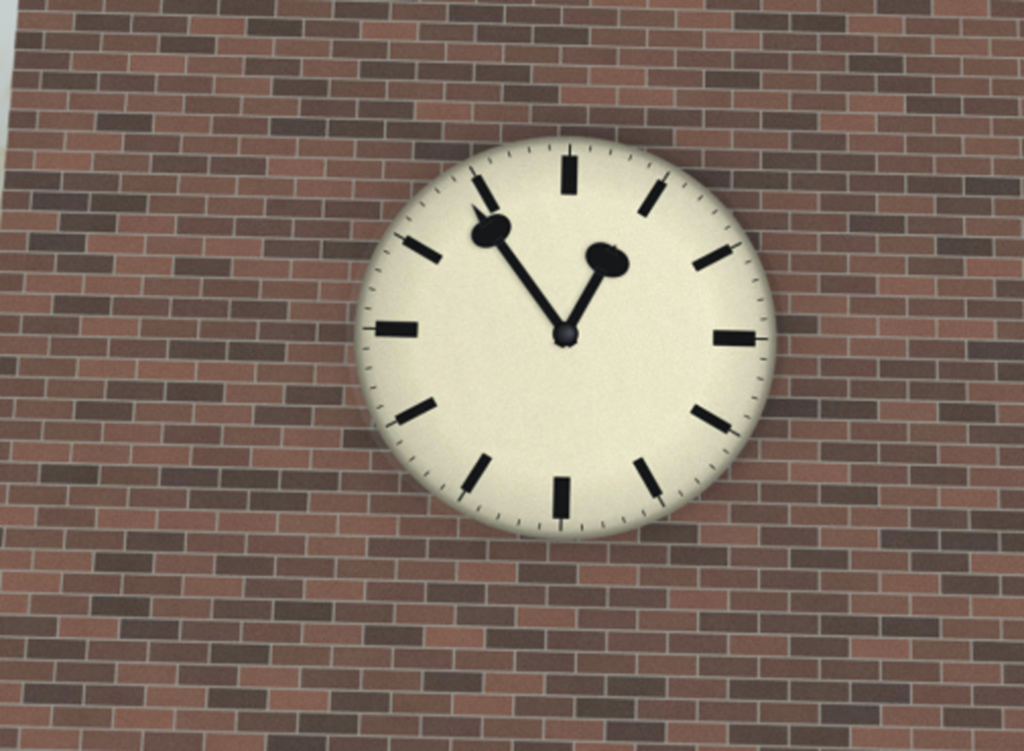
h=12 m=54
